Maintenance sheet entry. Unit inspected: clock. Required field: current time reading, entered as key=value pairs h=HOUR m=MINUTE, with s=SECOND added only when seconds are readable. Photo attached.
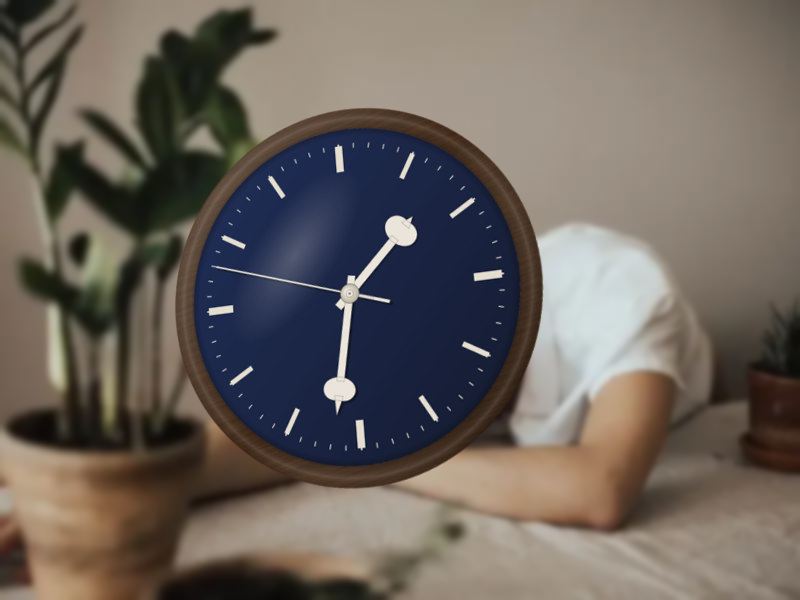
h=1 m=31 s=48
